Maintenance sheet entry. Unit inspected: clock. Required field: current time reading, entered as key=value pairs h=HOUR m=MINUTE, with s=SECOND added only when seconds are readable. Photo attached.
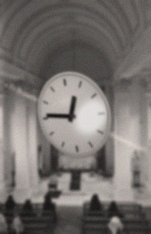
h=12 m=46
